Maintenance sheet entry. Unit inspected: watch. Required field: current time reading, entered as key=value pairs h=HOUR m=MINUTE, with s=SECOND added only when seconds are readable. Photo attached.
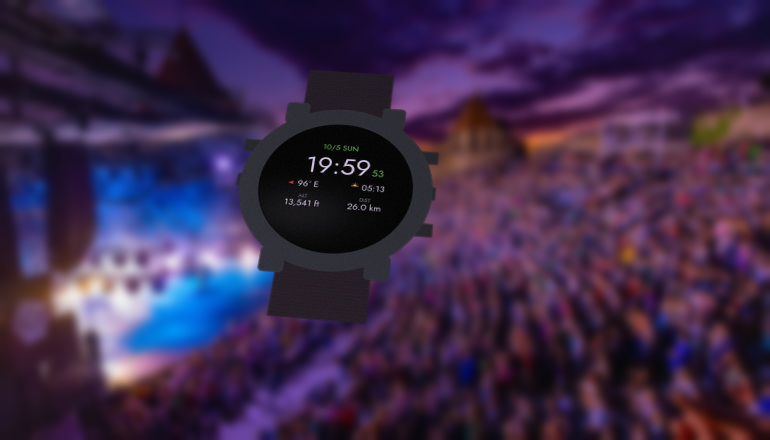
h=19 m=59 s=53
